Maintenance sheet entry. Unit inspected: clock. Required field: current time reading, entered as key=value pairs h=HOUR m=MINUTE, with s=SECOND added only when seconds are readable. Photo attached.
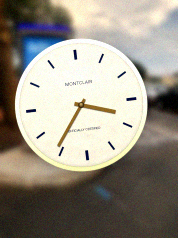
h=3 m=36
